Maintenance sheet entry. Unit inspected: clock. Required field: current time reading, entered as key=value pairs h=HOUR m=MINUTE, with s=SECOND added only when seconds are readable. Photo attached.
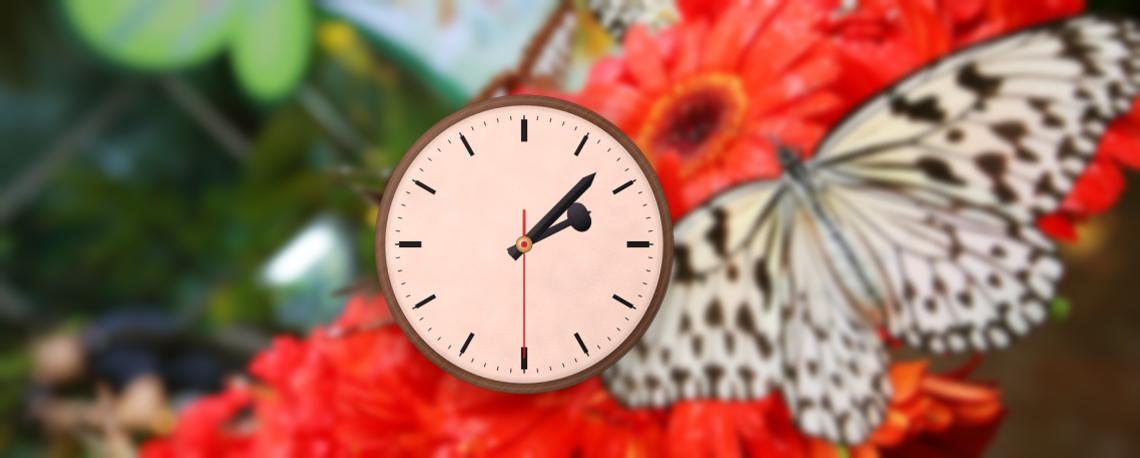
h=2 m=7 s=30
